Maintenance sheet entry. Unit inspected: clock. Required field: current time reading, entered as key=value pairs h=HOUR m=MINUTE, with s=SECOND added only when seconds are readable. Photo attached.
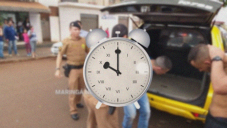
h=10 m=0
